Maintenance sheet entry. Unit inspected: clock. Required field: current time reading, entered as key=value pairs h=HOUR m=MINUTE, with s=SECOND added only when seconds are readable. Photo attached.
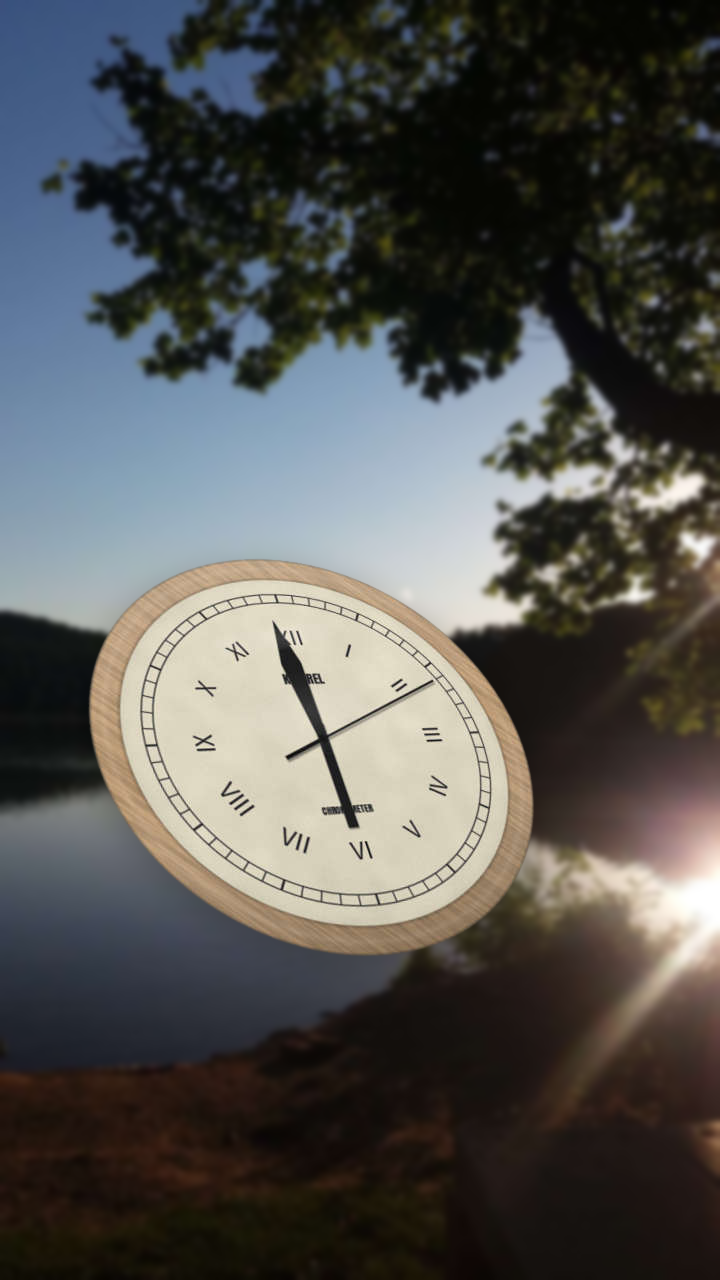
h=5 m=59 s=11
